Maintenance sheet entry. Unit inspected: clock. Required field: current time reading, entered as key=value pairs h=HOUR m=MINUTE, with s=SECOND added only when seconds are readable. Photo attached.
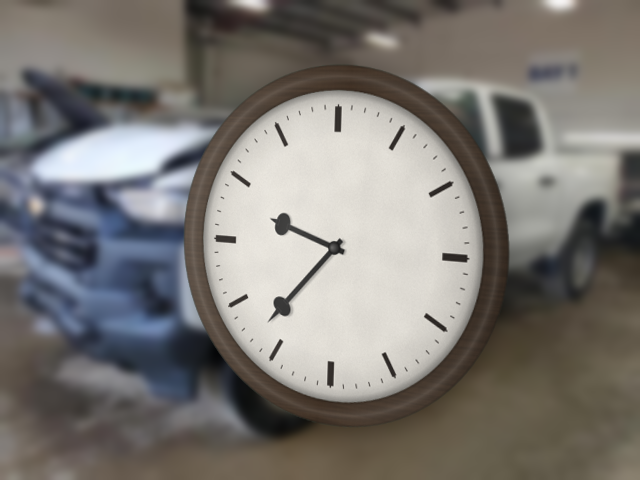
h=9 m=37
